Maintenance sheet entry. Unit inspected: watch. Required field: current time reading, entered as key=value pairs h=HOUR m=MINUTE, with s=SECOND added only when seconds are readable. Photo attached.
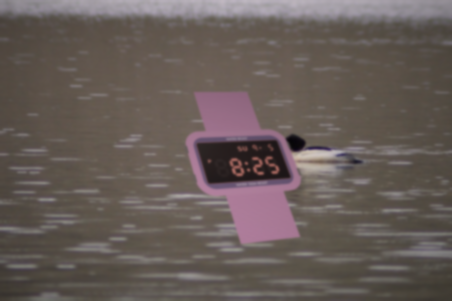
h=8 m=25
